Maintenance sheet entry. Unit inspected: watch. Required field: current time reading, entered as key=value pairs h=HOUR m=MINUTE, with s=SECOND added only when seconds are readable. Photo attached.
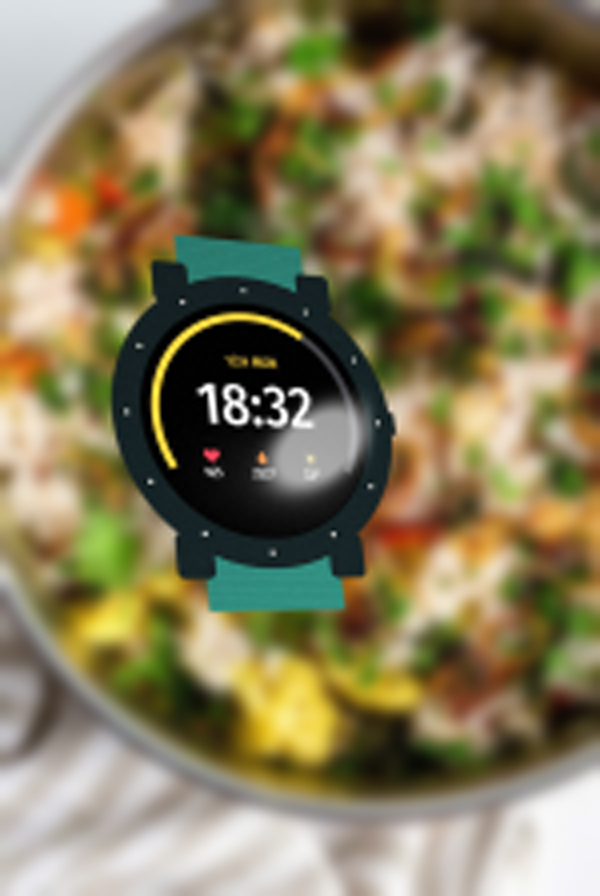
h=18 m=32
